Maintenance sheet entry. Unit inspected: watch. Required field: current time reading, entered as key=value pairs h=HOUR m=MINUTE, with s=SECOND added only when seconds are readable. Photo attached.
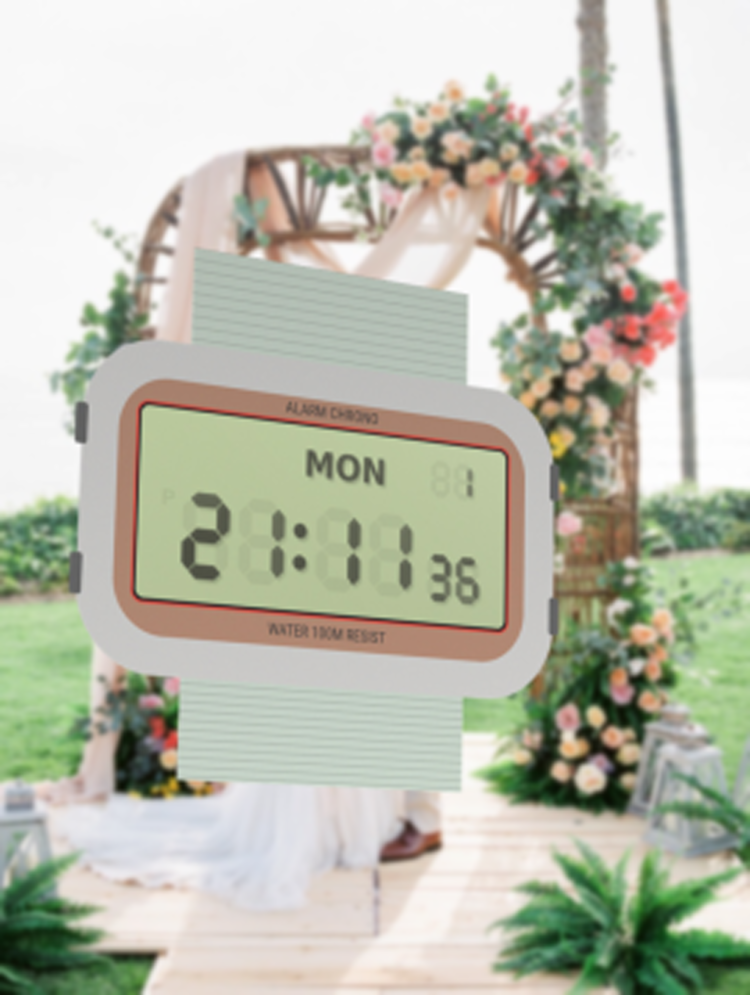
h=21 m=11 s=36
